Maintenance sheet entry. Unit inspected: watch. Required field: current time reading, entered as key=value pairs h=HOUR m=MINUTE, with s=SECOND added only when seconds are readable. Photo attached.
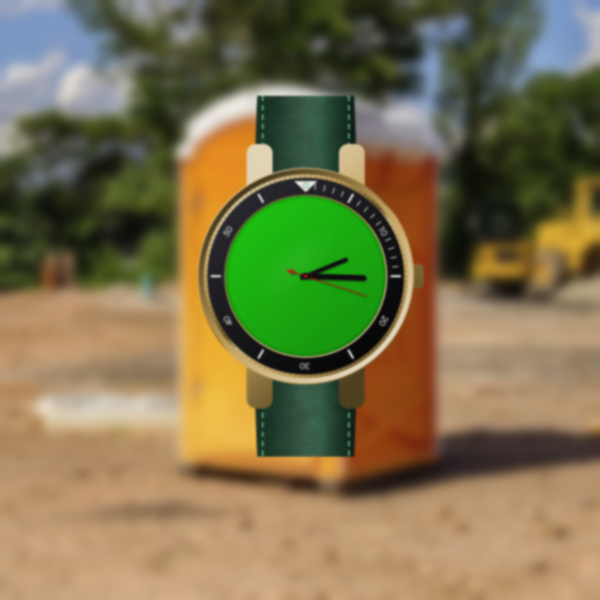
h=2 m=15 s=18
